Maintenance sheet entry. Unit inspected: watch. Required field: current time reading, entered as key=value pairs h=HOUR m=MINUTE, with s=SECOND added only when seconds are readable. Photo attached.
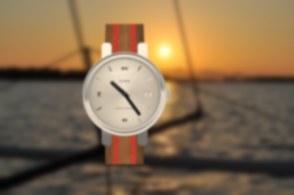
h=10 m=24
